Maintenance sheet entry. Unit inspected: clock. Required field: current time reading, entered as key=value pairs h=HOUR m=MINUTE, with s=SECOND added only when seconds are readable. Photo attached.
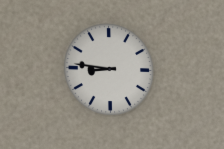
h=8 m=46
